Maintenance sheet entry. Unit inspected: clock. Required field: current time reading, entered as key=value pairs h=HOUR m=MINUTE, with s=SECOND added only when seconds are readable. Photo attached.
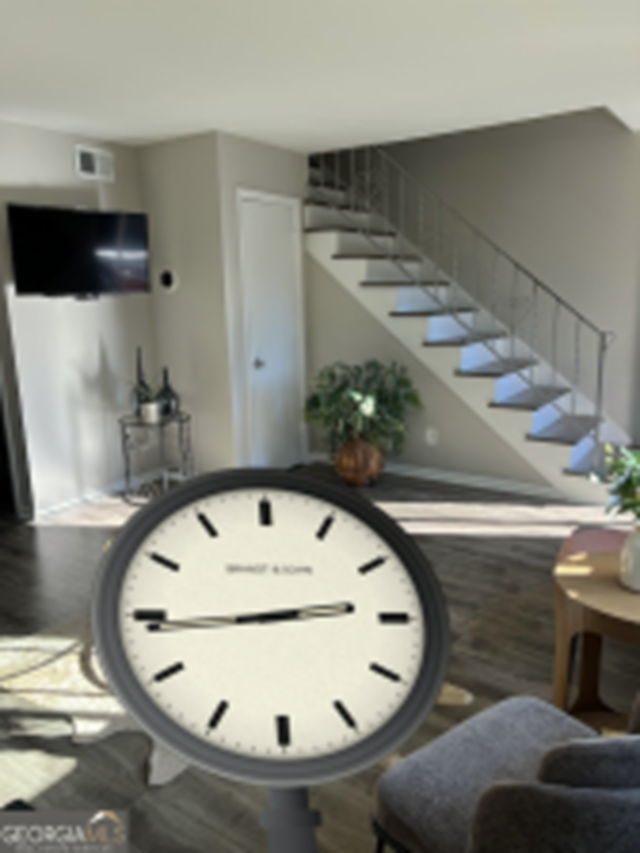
h=2 m=44
